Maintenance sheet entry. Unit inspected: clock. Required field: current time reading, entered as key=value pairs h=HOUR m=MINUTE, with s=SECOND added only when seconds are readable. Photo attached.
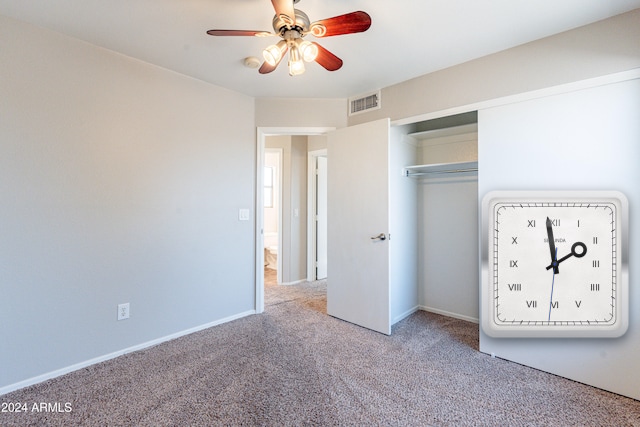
h=1 m=58 s=31
